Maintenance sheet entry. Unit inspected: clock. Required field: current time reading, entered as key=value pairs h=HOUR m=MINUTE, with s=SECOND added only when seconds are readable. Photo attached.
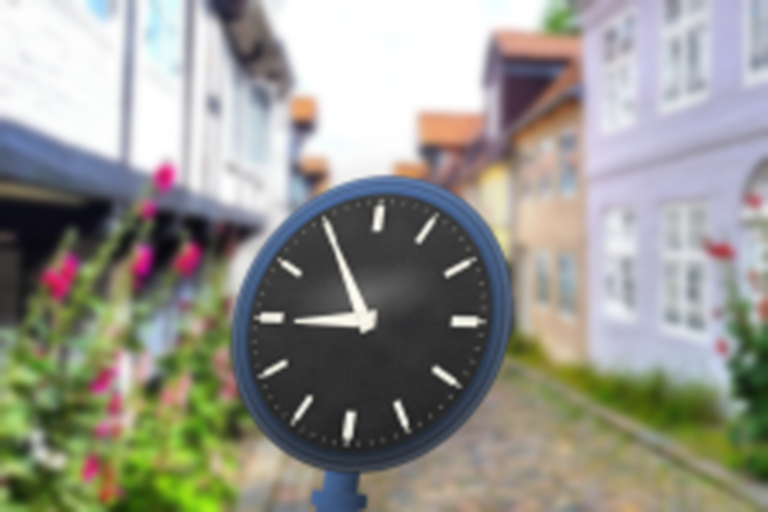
h=8 m=55
